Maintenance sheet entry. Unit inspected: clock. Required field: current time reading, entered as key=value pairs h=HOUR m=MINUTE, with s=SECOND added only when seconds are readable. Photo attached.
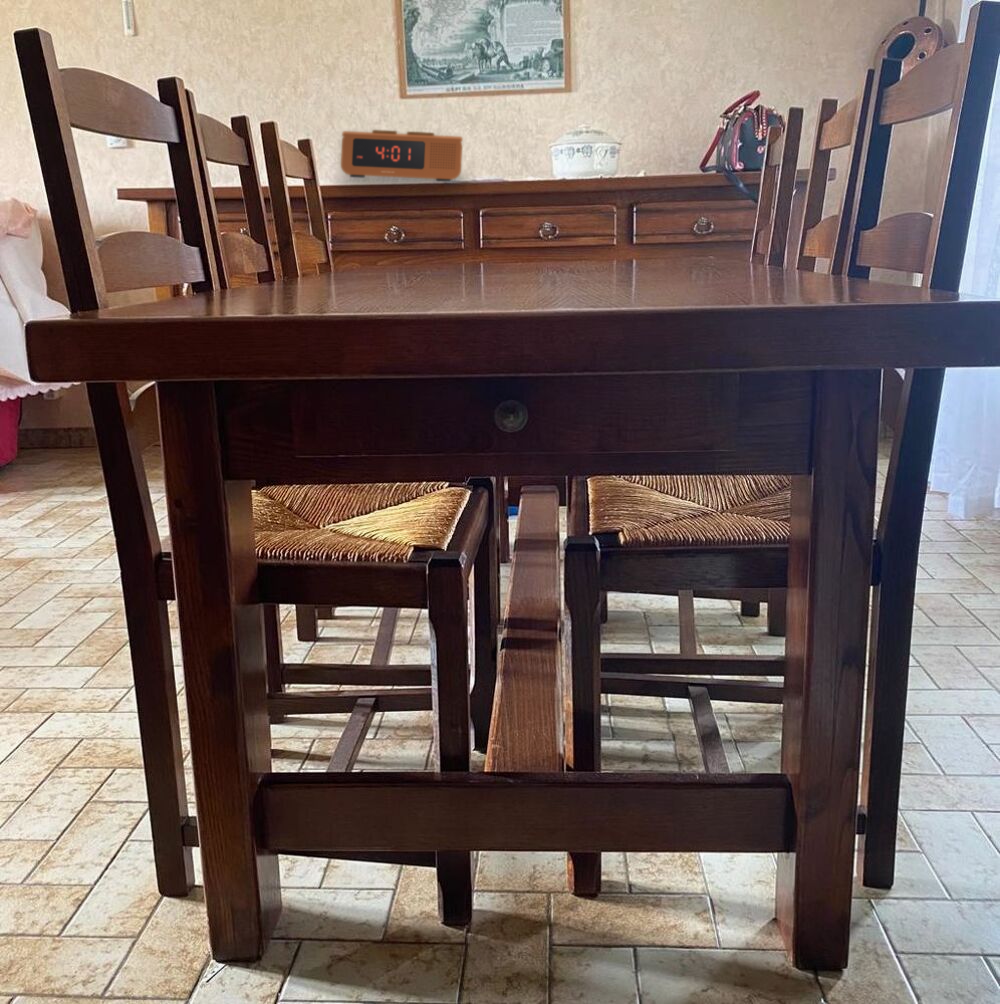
h=4 m=1
